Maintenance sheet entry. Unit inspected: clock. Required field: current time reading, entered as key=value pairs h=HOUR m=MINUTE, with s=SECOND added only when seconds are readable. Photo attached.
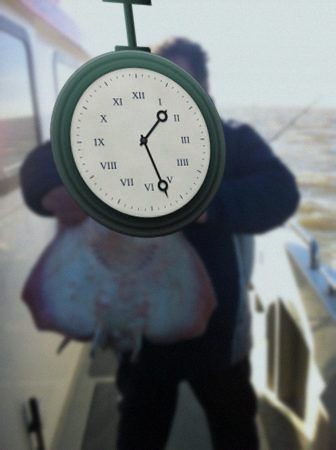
h=1 m=27
